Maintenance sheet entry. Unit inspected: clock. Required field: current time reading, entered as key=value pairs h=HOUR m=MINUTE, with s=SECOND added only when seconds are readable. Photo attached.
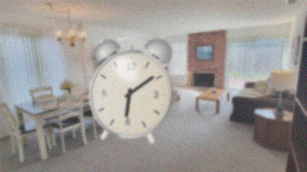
h=6 m=9
